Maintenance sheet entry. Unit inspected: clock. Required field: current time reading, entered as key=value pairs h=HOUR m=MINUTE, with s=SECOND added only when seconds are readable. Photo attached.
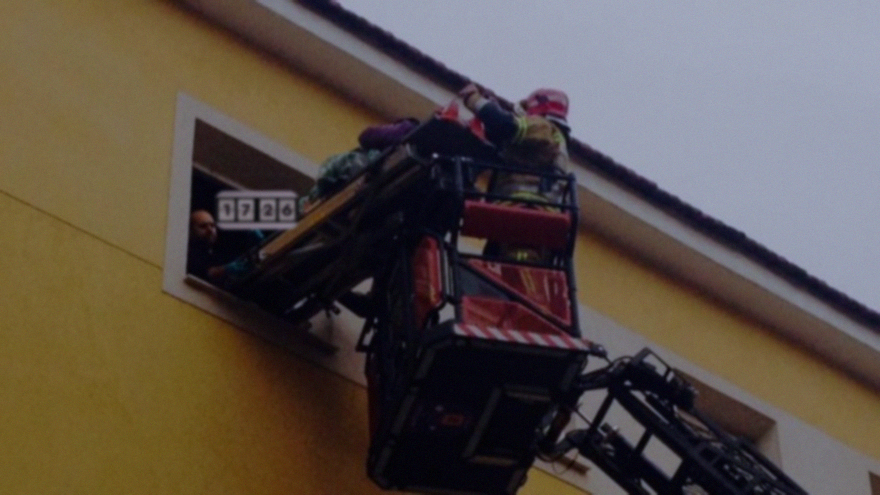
h=17 m=26
